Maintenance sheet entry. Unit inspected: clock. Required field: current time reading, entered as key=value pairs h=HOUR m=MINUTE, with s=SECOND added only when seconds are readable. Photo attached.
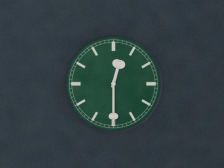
h=12 m=30
